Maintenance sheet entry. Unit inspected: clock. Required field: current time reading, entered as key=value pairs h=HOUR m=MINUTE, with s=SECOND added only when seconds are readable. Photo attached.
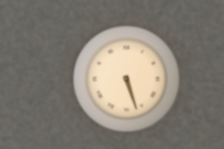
h=5 m=27
